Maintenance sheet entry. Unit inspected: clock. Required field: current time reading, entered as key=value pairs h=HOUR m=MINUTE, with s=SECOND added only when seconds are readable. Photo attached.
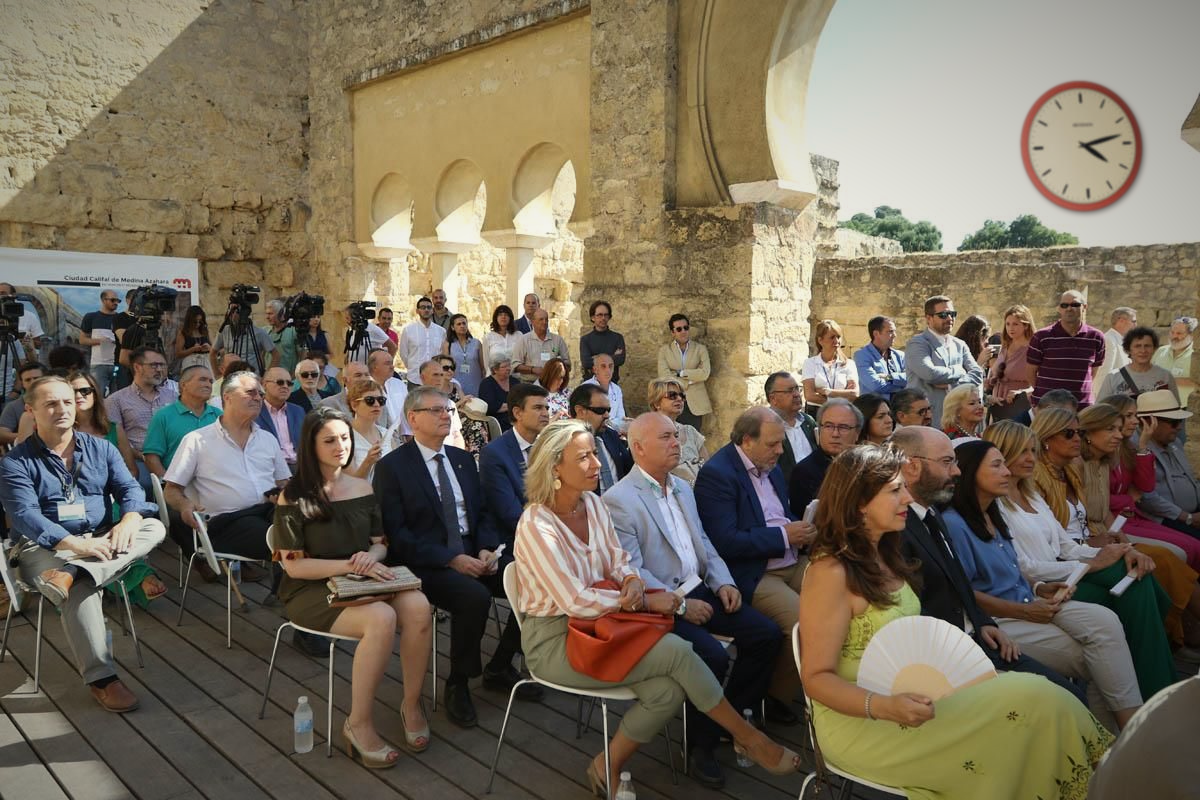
h=4 m=13
